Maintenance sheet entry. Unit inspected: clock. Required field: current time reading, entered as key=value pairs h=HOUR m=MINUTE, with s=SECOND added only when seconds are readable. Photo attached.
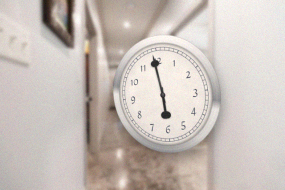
h=5 m=59
